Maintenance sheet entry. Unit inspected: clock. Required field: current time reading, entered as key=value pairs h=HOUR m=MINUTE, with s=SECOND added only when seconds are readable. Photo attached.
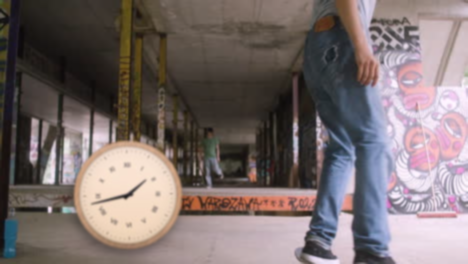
h=1 m=43
